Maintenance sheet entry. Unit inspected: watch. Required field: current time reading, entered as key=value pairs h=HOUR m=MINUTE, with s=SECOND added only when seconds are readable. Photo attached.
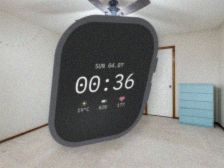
h=0 m=36
